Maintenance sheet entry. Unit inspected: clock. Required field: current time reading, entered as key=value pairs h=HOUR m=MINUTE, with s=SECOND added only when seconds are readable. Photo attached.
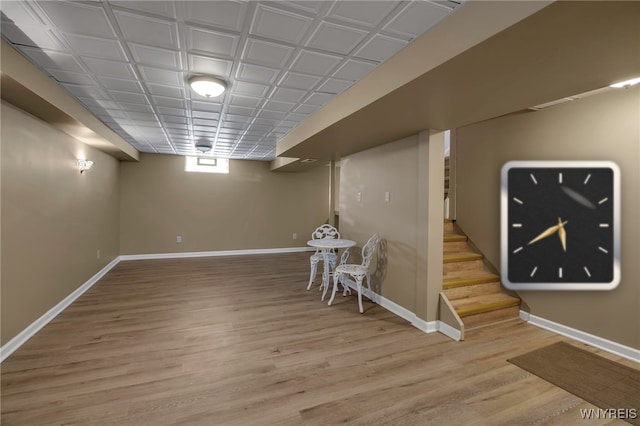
h=5 m=40
